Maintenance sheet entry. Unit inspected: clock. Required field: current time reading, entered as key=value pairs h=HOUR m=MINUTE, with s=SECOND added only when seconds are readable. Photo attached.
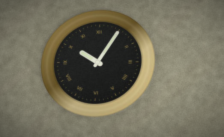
h=10 m=5
